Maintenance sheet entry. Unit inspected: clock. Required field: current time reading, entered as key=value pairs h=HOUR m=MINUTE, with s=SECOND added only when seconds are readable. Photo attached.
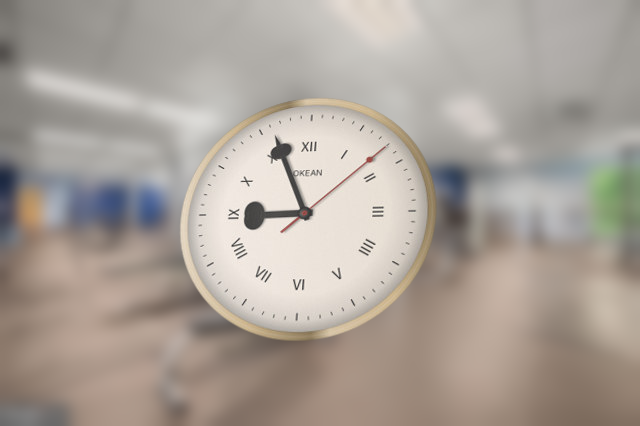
h=8 m=56 s=8
